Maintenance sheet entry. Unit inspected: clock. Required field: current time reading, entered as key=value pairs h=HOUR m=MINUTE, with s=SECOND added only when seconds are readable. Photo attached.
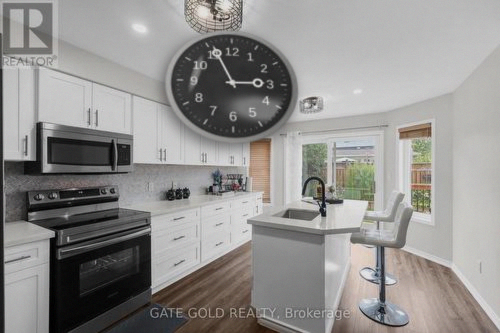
h=2 m=56
